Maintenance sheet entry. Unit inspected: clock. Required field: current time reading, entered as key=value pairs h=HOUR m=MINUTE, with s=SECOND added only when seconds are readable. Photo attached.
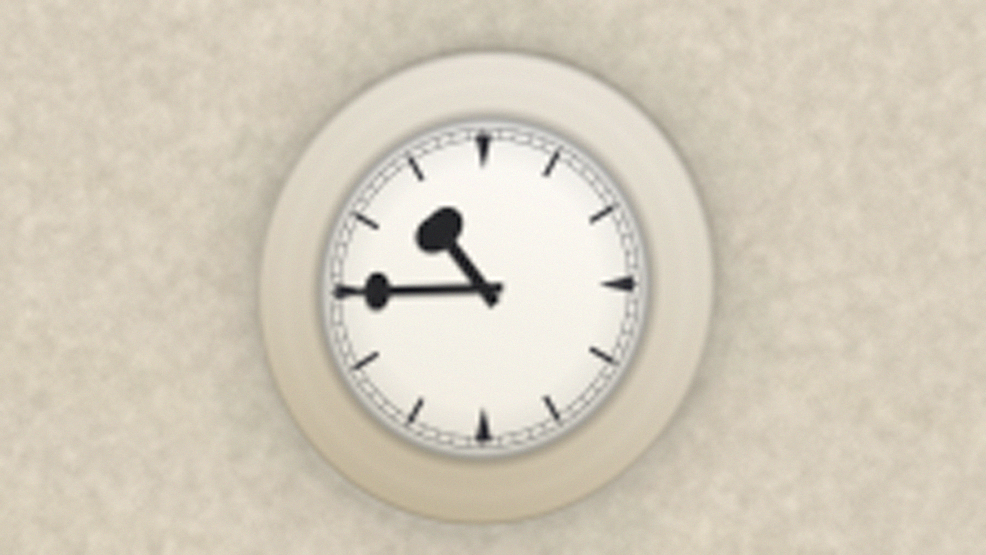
h=10 m=45
